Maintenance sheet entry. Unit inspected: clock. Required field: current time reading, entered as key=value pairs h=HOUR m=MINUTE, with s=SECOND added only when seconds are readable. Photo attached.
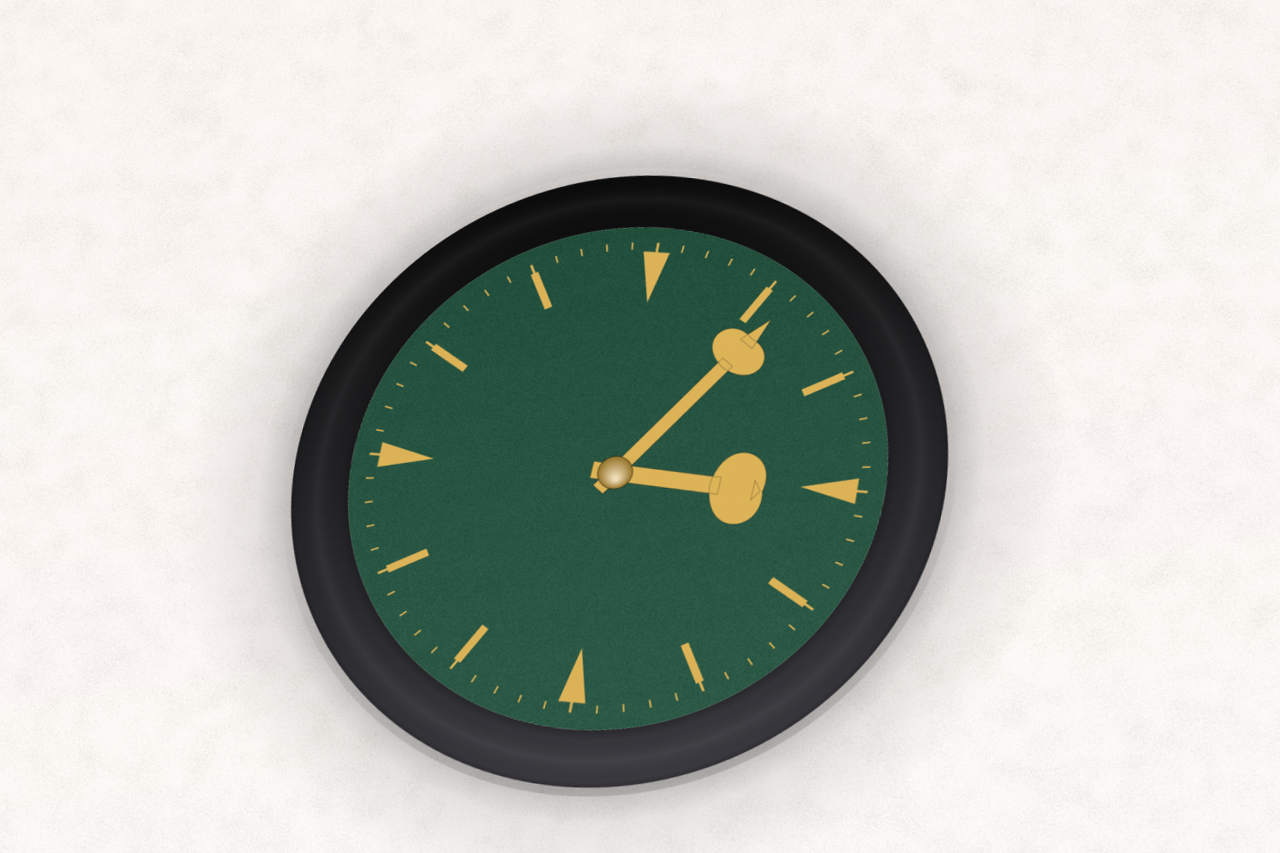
h=3 m=6
